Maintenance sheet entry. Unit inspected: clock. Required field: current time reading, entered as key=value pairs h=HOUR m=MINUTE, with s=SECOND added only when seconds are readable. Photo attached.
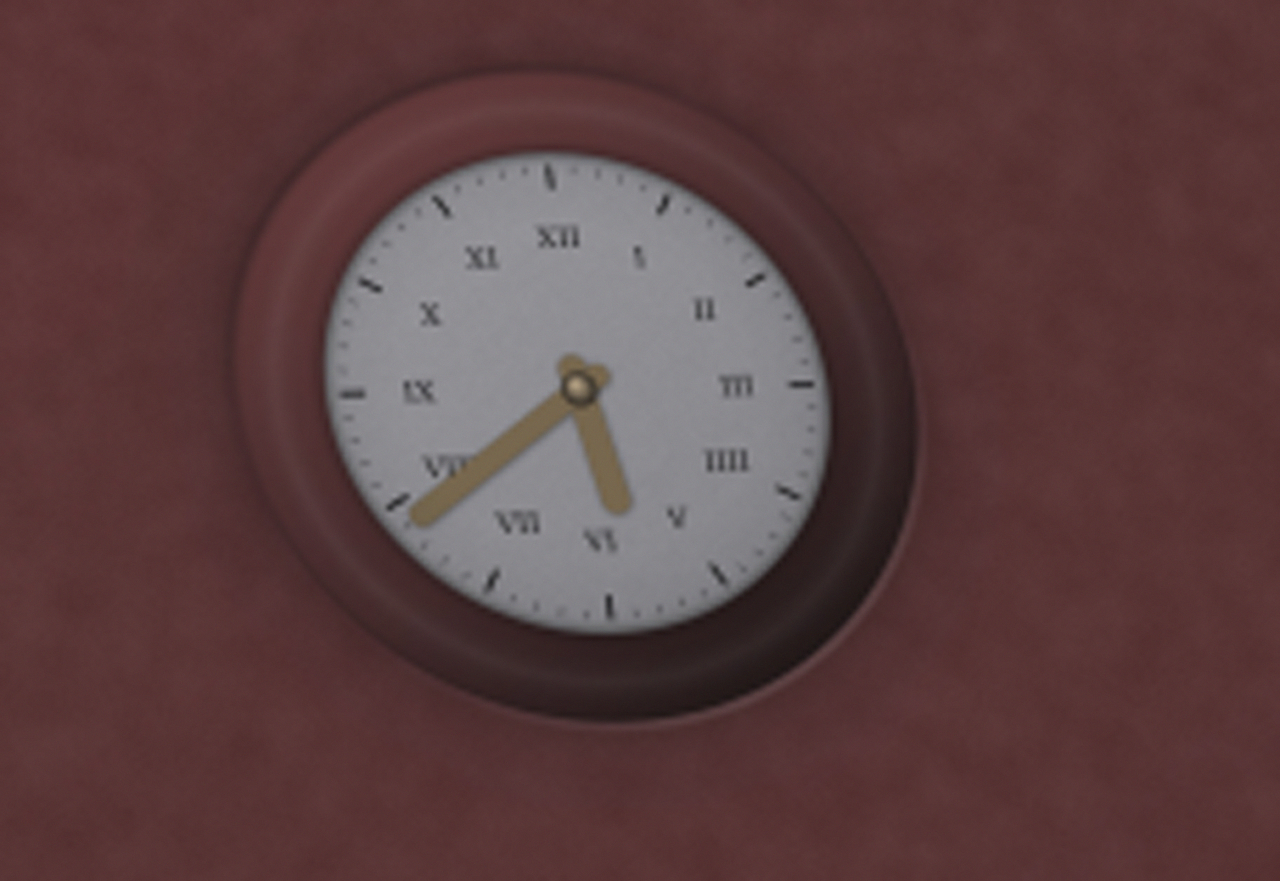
h=5 m=39
